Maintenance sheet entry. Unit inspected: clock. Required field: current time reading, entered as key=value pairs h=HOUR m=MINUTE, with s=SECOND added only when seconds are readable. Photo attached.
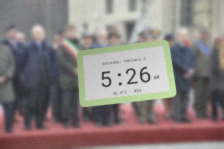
h=5 m=26
